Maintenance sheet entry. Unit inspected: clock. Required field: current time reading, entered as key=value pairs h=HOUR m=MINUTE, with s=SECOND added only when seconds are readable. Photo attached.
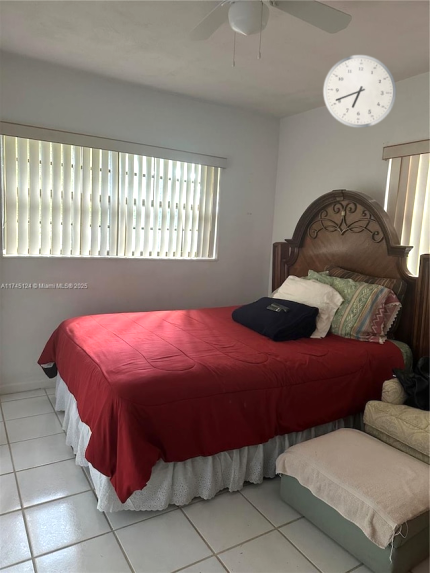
h=6 m=41
